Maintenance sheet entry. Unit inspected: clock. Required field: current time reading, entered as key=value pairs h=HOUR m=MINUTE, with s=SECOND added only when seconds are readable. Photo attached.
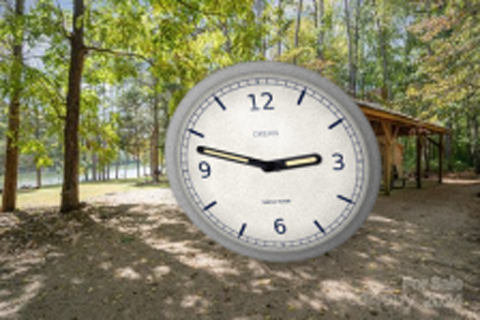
h=2 m=48
